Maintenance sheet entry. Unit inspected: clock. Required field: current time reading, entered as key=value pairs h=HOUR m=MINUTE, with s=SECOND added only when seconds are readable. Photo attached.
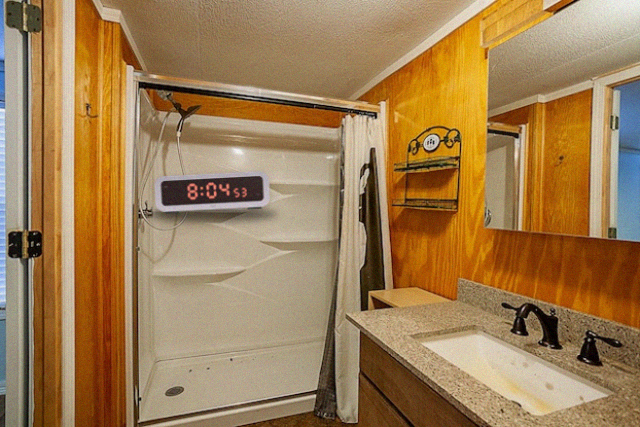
h=8 m=4 s=53
